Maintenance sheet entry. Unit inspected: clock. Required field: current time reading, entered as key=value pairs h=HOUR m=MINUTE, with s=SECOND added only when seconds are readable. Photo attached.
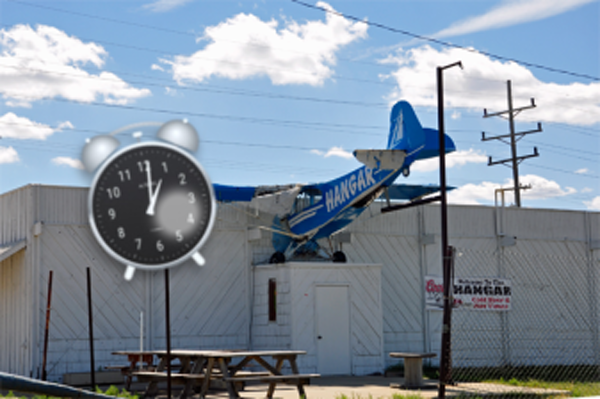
h=1 m=1
